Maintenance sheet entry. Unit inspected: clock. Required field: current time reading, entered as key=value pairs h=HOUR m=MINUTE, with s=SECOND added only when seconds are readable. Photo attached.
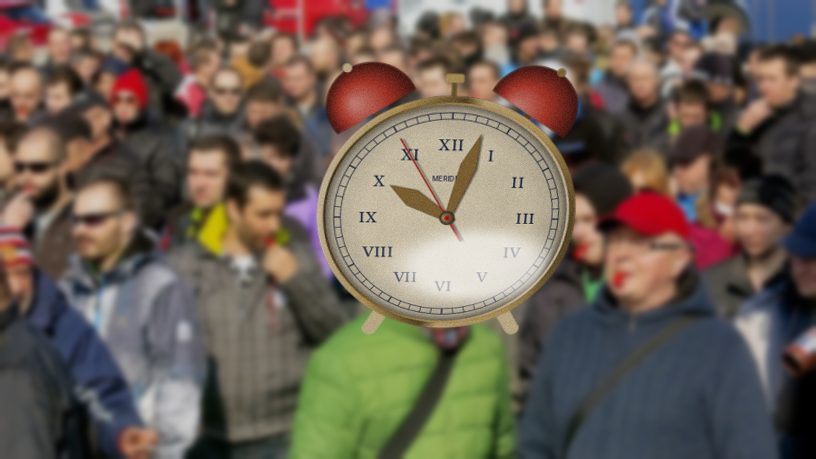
h=10 m=2 s=55
